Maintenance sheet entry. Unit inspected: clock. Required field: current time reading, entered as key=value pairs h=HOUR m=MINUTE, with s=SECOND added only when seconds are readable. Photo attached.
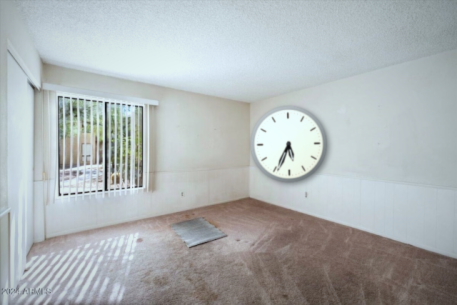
h=5 m=34
